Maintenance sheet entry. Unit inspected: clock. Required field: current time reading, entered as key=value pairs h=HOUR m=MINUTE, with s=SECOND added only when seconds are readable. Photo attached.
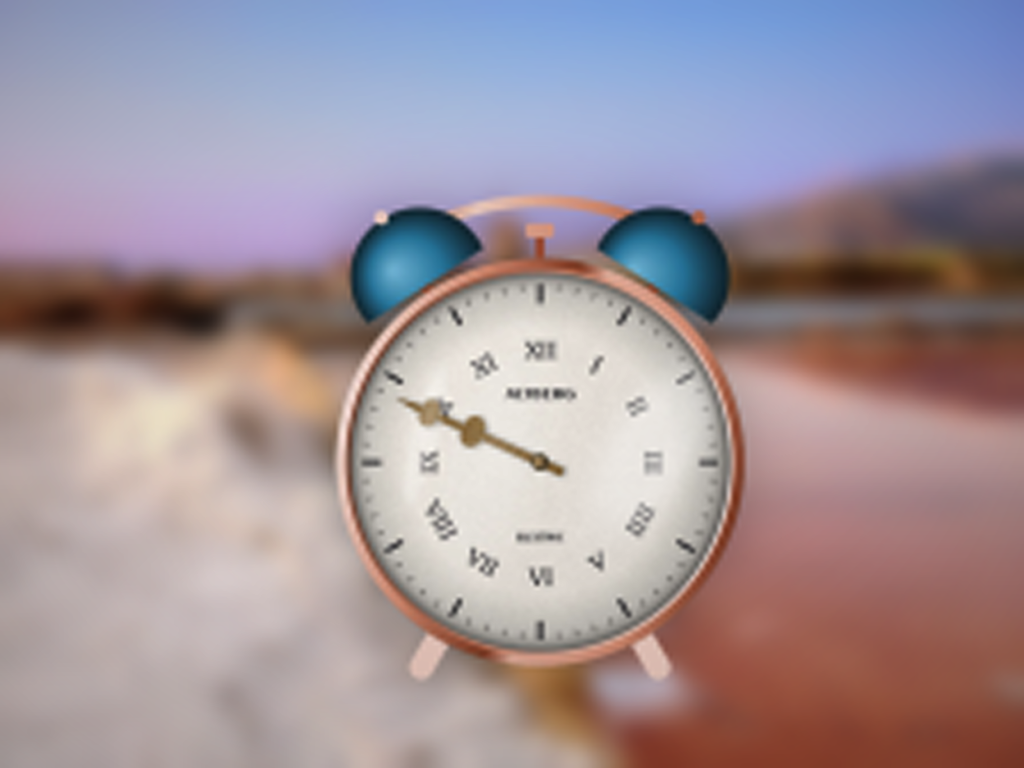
h=9 m=49
